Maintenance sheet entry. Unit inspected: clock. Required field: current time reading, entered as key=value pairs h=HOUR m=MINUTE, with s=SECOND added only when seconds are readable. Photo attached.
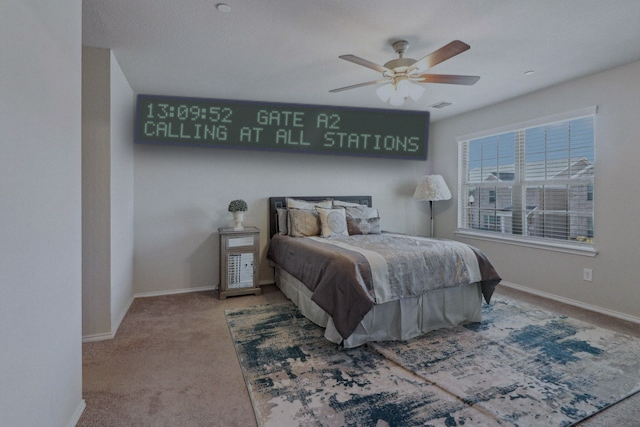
h=13 m=9 s=52
